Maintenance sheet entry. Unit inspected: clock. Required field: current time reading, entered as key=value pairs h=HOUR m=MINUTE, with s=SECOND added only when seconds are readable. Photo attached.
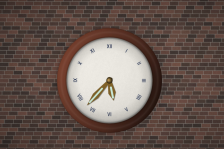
h=5 m=37
